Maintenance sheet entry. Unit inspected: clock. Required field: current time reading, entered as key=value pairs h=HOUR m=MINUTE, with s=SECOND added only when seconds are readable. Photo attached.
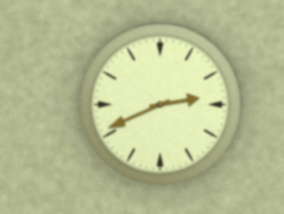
h=2 m=41
